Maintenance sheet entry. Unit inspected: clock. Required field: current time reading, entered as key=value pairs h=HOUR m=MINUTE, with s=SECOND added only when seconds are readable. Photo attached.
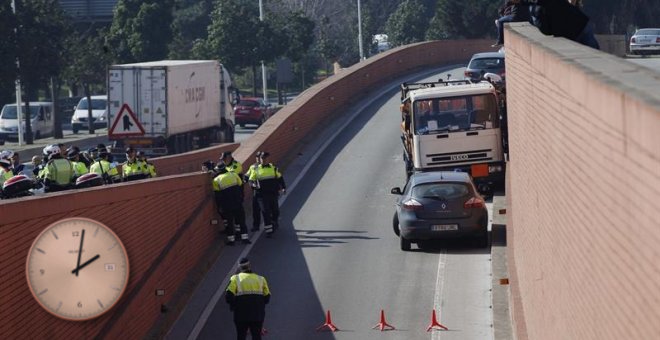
h=2 m=2
